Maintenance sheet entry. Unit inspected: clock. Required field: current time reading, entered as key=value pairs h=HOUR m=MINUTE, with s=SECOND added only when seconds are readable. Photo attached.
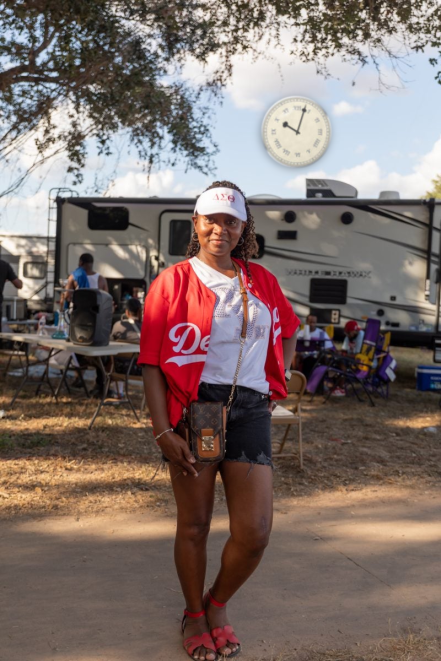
h=10 m=3
